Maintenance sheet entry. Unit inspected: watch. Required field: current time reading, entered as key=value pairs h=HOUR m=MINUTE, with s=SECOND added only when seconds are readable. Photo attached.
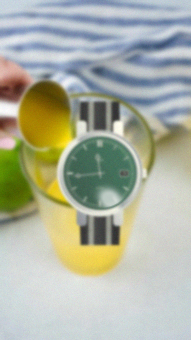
h=11 m=44
